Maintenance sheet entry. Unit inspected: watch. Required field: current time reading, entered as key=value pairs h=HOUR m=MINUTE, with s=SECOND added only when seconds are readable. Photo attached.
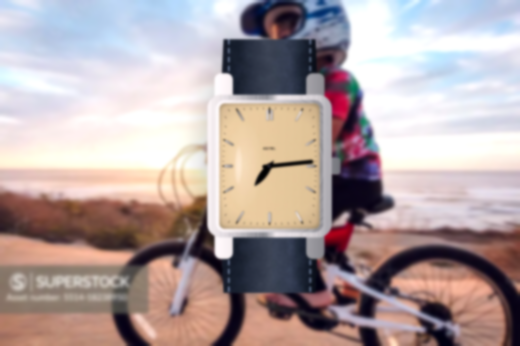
h=7 m=14
